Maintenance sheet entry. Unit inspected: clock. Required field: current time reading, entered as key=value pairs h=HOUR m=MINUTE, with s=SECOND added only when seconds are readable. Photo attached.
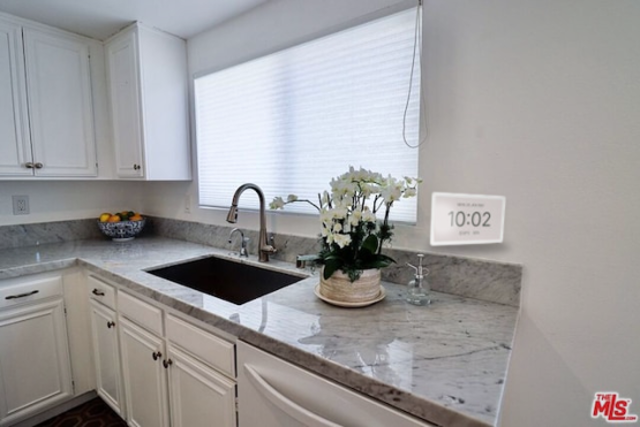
h=10 m=2
